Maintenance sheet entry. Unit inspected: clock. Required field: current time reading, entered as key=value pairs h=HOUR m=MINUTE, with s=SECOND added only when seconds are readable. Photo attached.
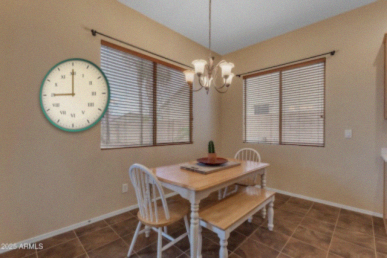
h=9 m=0
